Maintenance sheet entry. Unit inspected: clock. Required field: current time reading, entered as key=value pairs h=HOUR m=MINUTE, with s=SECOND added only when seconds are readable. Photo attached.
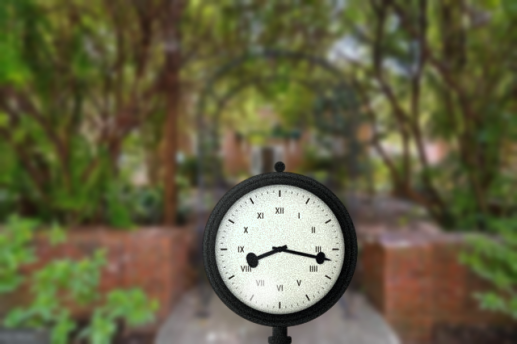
h=8 m=17
